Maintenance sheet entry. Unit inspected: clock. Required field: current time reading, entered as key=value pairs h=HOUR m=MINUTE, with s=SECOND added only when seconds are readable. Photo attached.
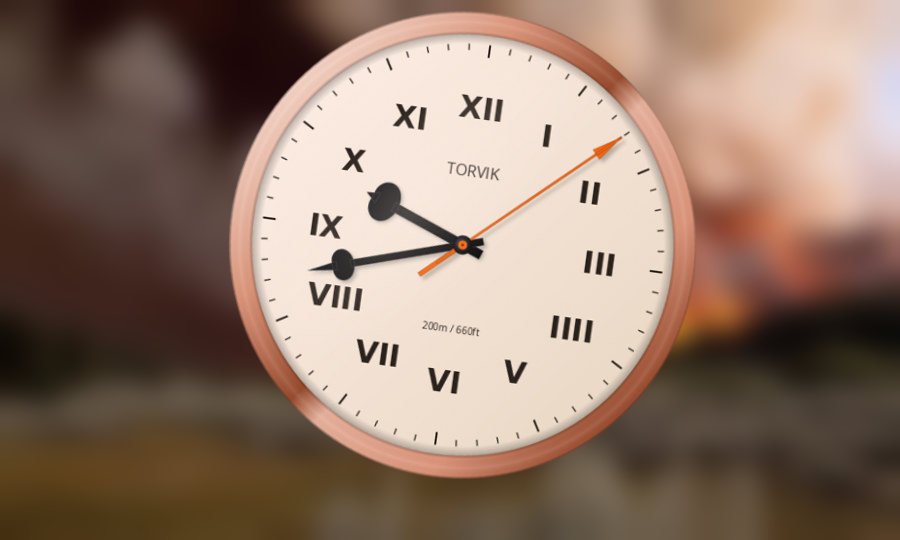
h=9 m=42 s=8
